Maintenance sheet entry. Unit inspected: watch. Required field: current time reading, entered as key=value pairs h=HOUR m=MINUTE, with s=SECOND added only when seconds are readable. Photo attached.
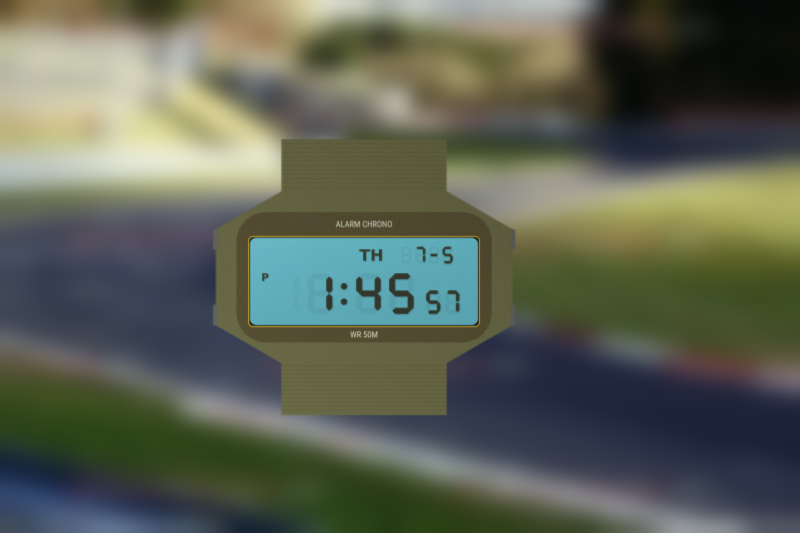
h=1 m=45 s=57
